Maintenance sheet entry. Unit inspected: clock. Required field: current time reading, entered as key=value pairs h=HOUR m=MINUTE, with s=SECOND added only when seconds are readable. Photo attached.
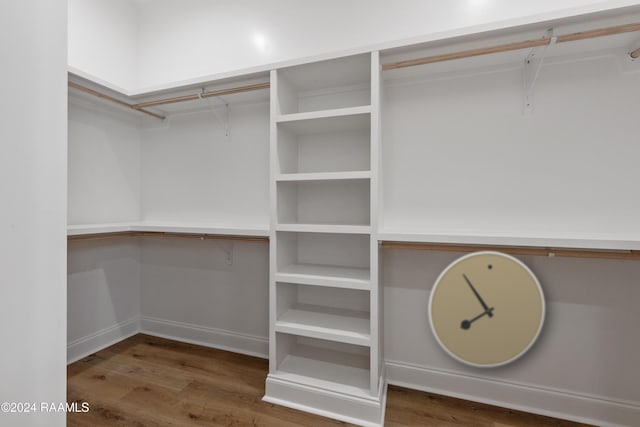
h=7 m=54
